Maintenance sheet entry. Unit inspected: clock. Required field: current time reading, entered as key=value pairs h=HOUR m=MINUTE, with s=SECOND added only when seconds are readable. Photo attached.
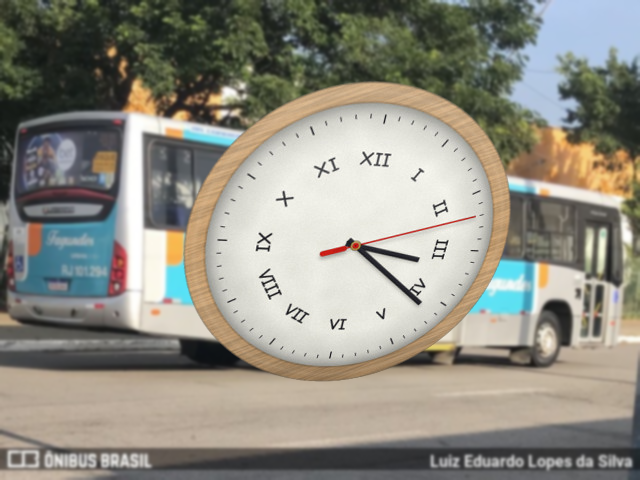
h=3 m=21 s=12
